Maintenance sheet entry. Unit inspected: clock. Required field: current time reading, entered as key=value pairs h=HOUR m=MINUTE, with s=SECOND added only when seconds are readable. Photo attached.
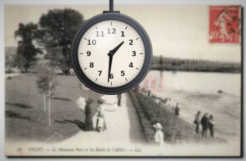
h=1 m=31
